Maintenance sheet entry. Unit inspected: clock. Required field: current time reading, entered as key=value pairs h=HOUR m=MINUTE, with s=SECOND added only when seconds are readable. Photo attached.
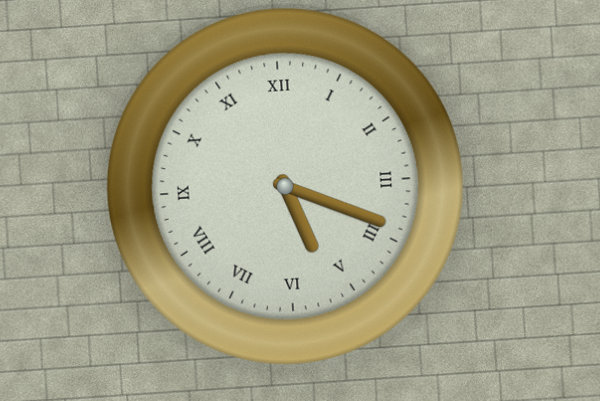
h=5 m=19
